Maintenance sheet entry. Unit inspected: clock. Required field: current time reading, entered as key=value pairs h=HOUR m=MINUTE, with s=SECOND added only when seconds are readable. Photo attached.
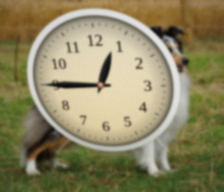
h=12 m=45
